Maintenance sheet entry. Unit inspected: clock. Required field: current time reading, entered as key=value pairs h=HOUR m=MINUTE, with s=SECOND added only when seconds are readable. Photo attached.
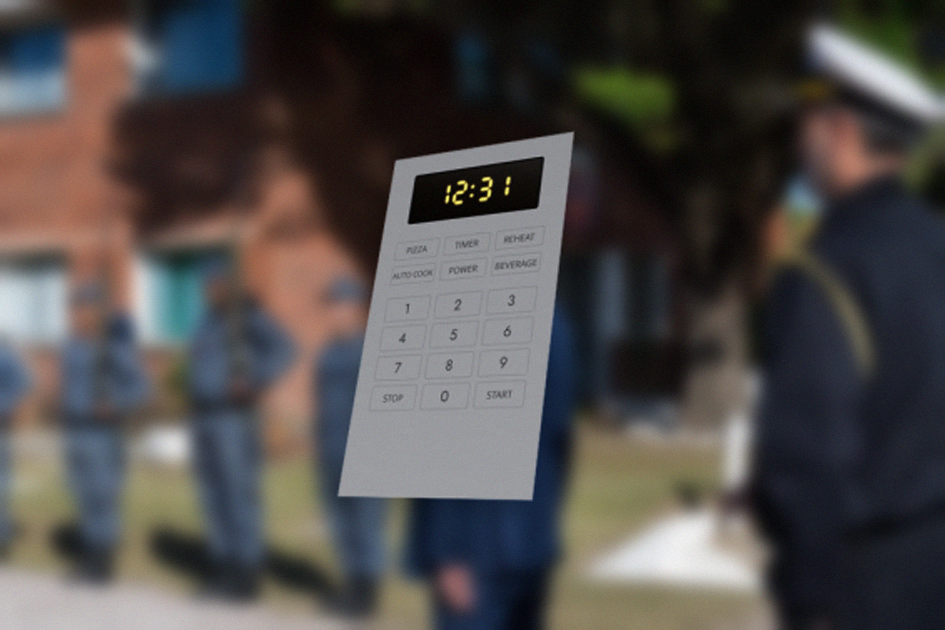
h=12 m=31
